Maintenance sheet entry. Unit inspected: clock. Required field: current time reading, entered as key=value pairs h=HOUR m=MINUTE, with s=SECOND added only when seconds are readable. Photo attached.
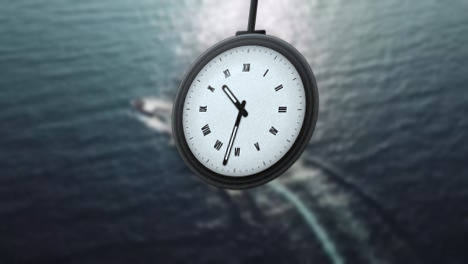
h=10 m=32
